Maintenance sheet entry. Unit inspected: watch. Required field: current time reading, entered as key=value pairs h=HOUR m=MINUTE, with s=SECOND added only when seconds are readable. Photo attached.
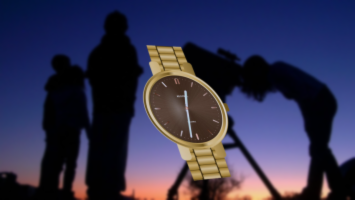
h=12 m=32
